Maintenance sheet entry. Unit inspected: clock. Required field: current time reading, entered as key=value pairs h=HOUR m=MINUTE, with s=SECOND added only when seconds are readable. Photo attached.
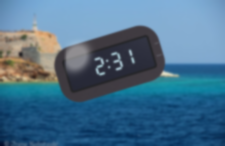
h=2 m=31
